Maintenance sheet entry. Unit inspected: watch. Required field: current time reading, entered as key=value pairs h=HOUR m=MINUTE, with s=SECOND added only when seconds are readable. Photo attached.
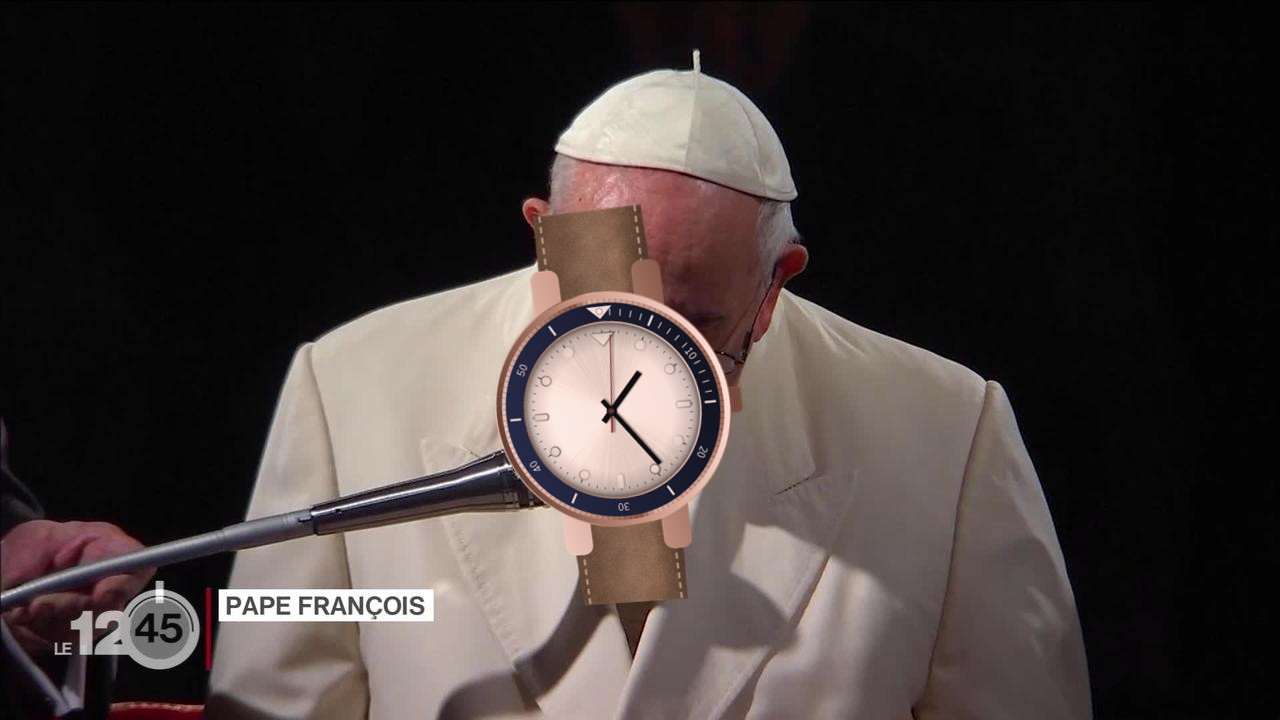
h=1 m=24 s=1
